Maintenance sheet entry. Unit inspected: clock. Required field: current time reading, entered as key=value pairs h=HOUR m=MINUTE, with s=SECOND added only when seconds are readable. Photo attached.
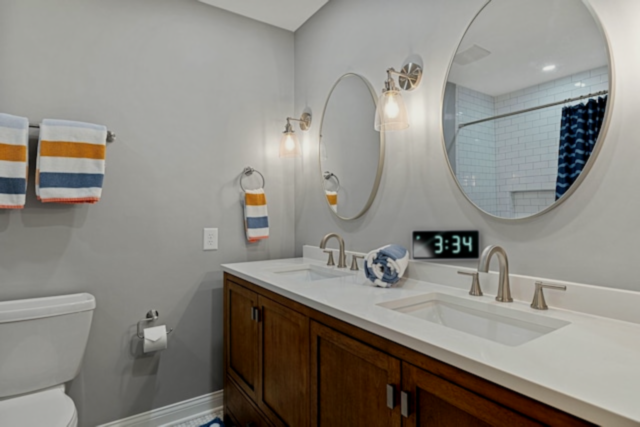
h=3 m=34
